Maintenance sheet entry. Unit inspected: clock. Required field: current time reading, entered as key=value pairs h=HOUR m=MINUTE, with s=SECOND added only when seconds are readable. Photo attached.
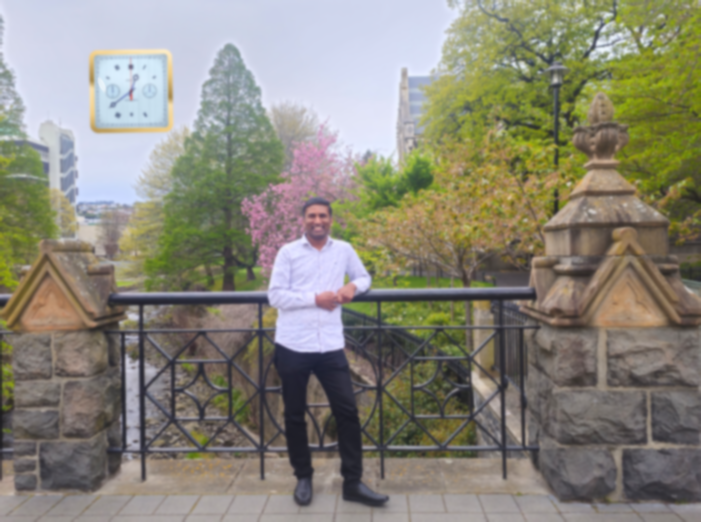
h=12 m=39
